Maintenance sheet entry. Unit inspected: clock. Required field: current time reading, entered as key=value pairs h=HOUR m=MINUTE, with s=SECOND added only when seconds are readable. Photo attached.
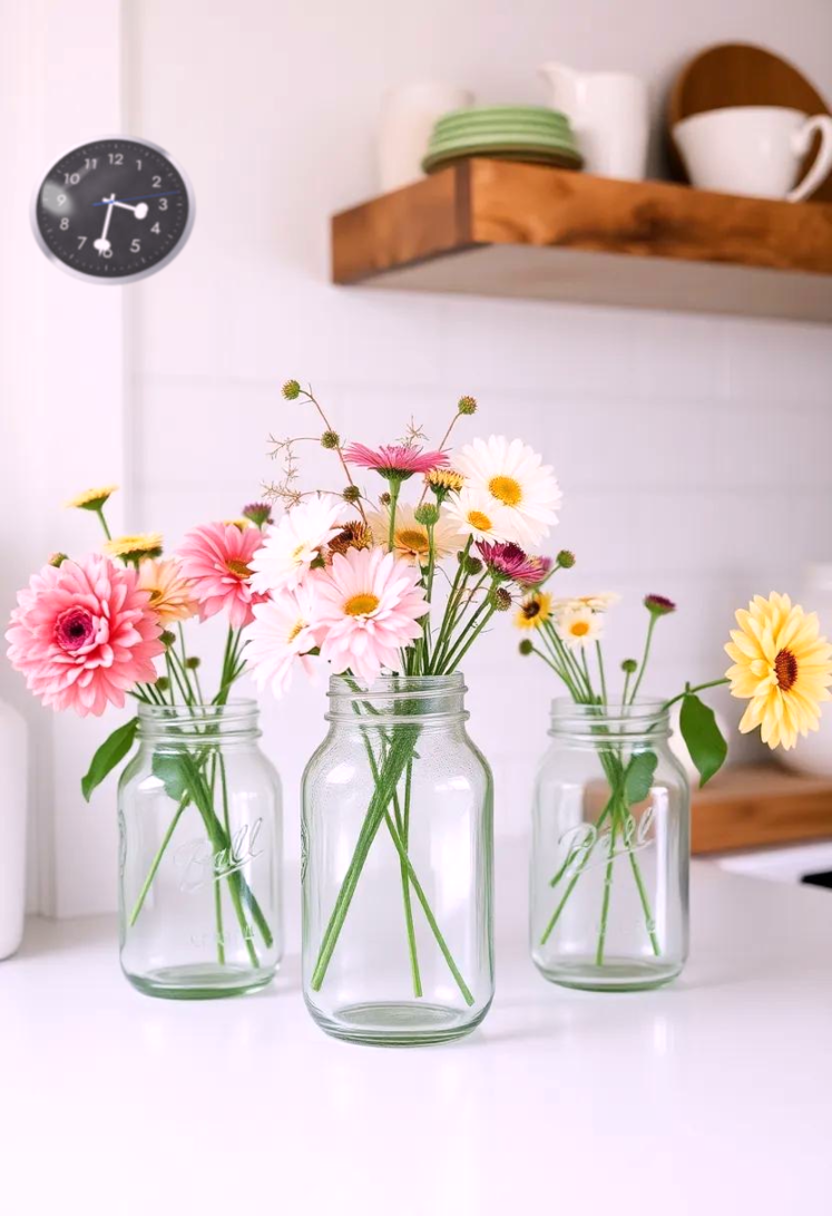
h=3 m=31 s=13
